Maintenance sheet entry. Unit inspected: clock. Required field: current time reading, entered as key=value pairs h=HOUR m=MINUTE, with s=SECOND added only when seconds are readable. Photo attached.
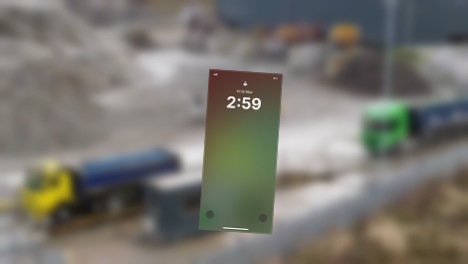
h=2 m=59
